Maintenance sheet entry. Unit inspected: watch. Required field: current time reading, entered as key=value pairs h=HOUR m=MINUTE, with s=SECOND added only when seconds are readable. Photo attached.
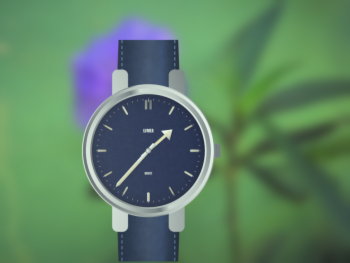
h=1 m=37
